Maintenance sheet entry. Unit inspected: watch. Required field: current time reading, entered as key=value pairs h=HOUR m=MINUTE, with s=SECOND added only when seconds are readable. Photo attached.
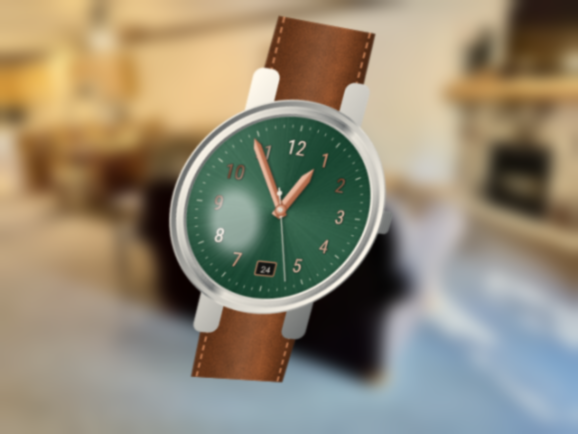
h=12 m=54 s=27
